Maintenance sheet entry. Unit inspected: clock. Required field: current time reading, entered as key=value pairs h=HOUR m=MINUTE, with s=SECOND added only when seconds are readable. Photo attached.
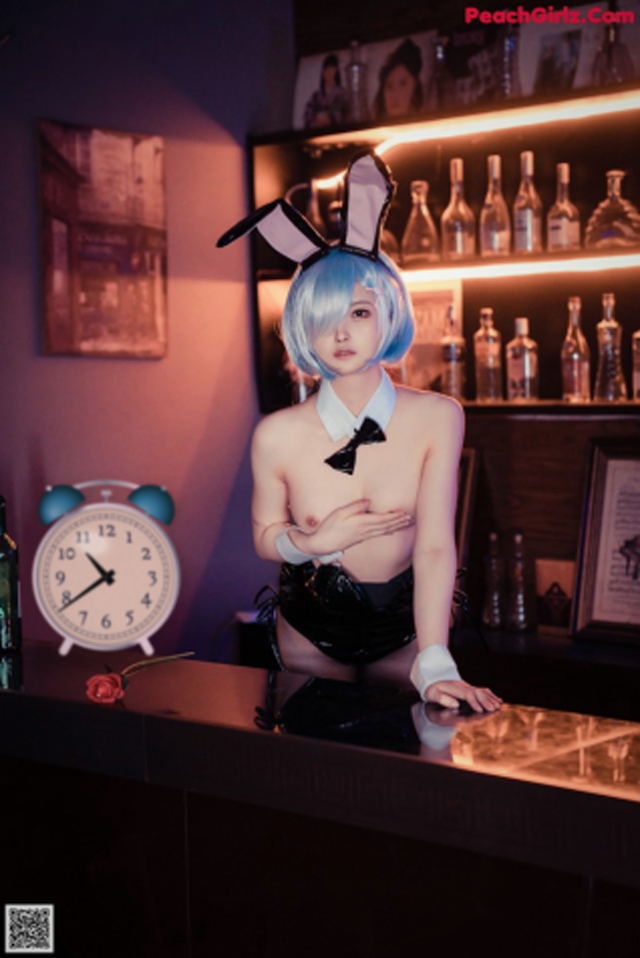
h=10 m=39
